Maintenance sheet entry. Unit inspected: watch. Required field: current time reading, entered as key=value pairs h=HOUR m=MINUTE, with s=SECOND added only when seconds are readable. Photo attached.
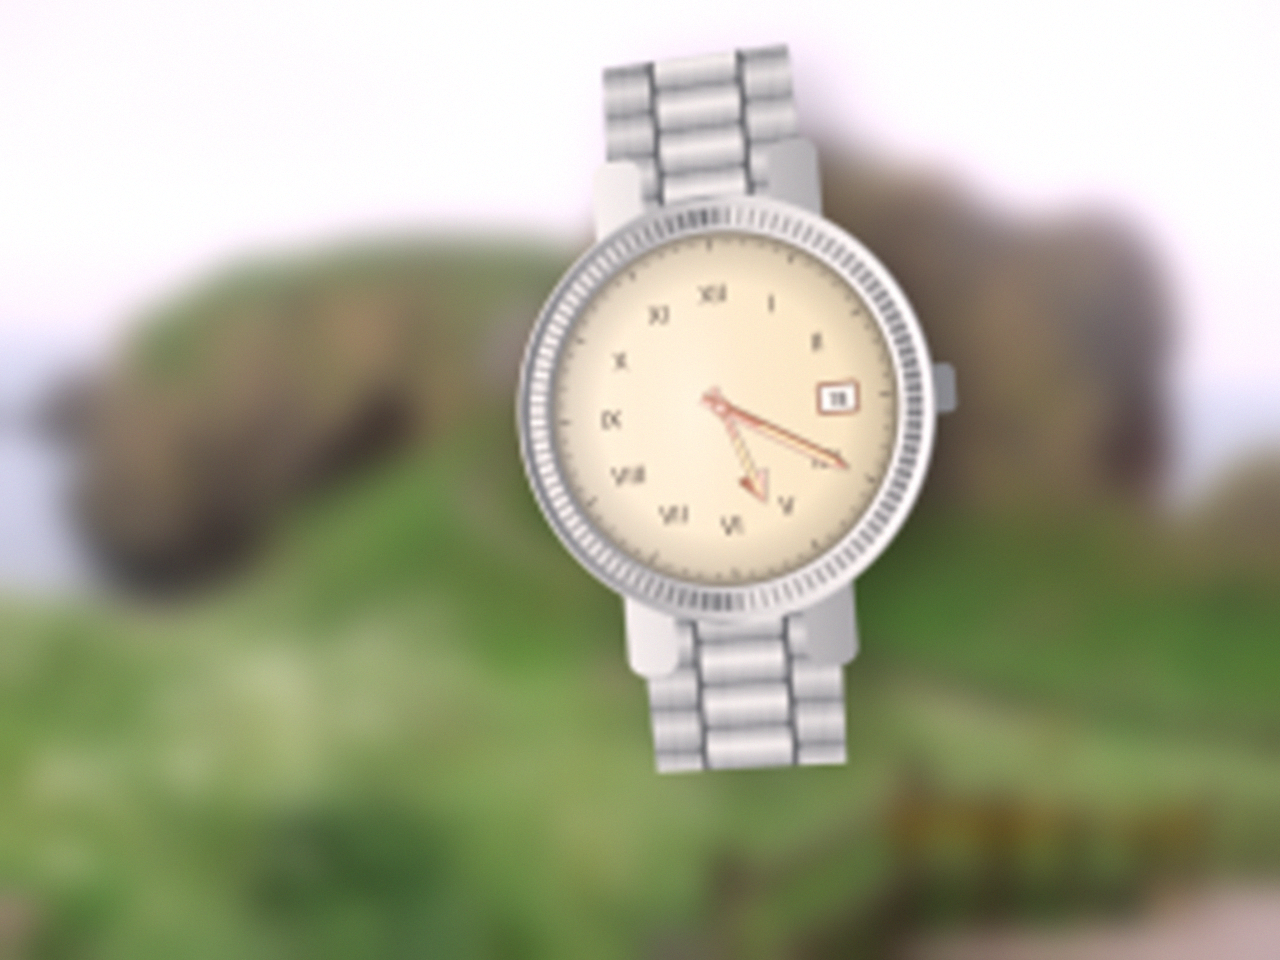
h=5 m=20
